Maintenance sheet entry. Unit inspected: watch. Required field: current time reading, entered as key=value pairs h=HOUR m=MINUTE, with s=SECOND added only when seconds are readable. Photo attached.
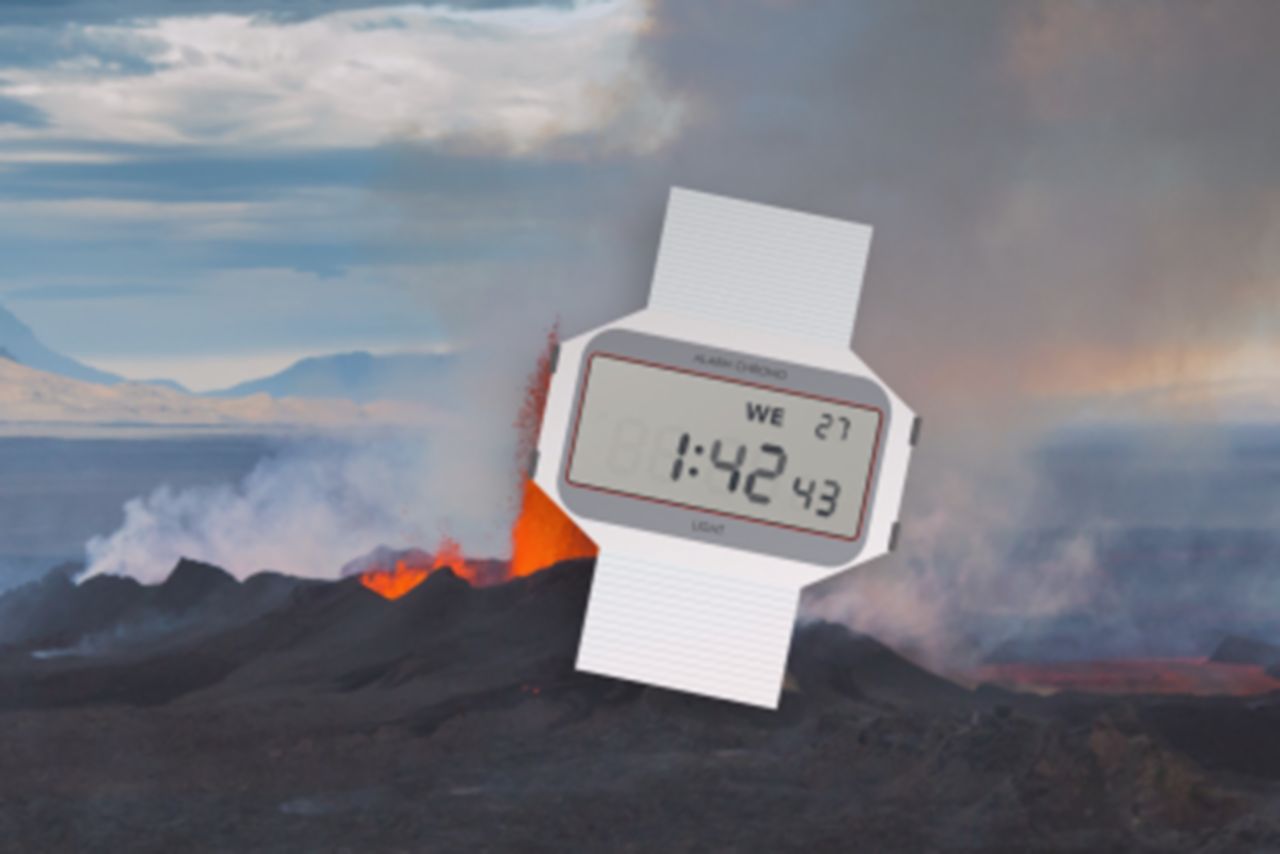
h=1 m=42 s=43
